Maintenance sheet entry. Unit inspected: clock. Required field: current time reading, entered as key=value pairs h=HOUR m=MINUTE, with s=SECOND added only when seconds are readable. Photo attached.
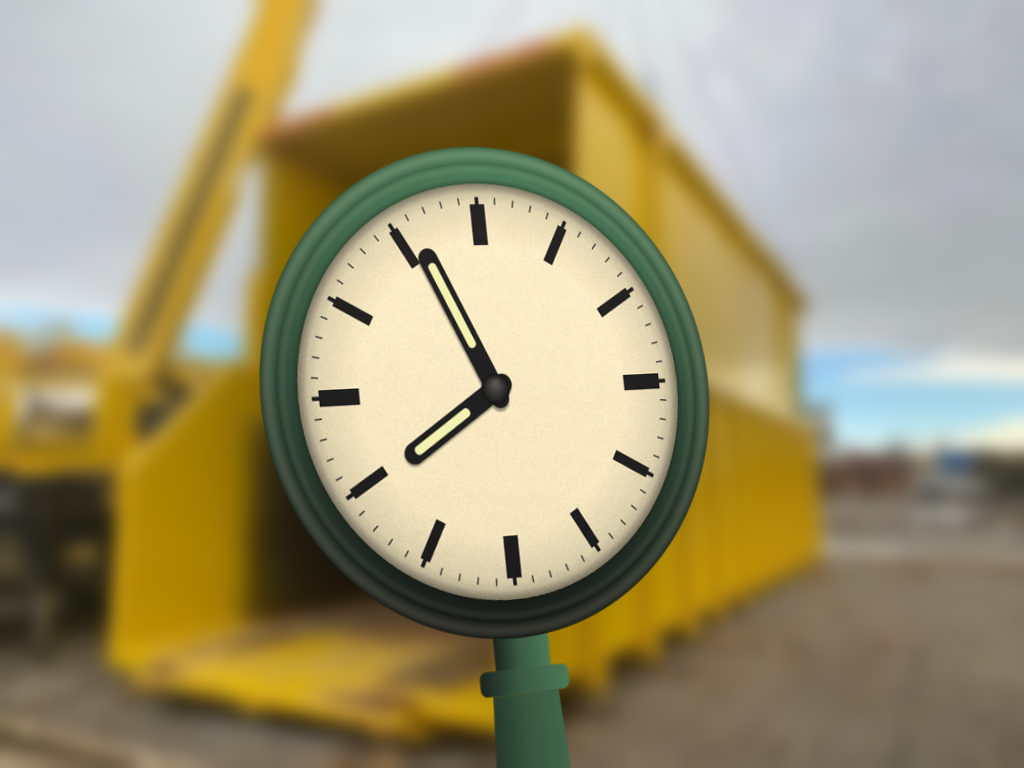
h=7 m=56
